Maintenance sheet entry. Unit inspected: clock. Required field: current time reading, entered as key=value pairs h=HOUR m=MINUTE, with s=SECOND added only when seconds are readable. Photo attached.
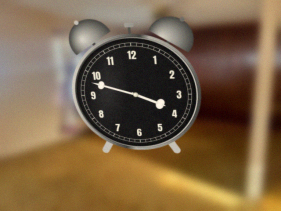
h=3 m=48
